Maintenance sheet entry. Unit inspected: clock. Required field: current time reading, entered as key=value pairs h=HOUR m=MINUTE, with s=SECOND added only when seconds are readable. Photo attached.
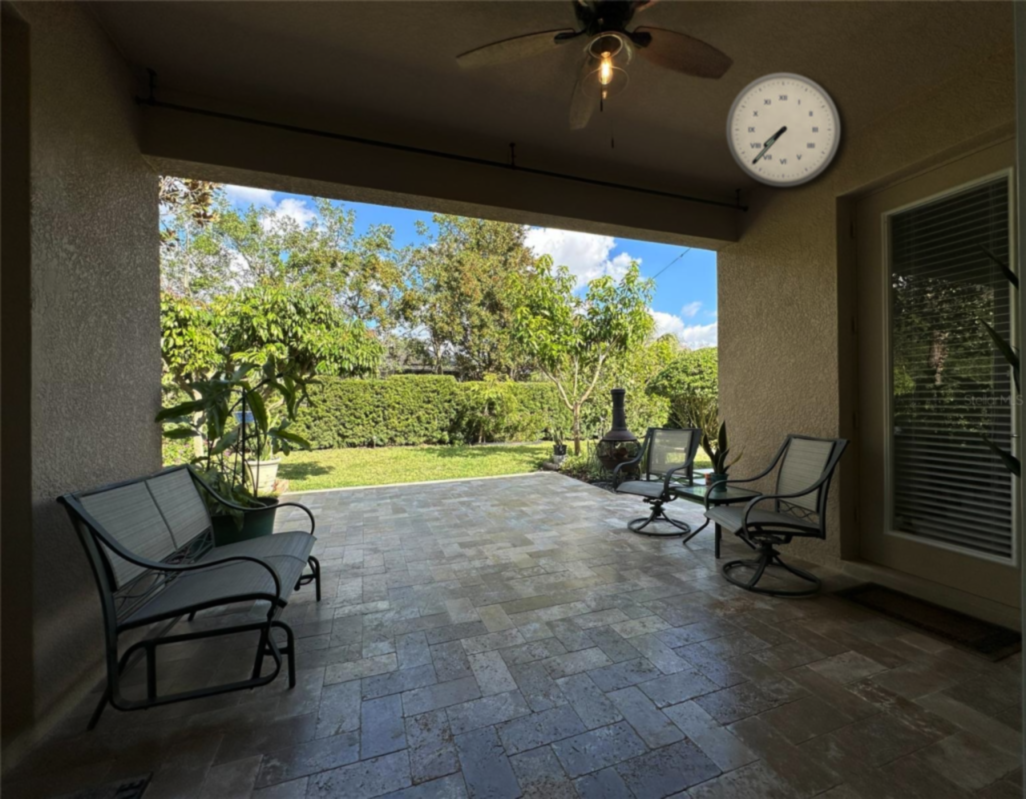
h=7 m=37
